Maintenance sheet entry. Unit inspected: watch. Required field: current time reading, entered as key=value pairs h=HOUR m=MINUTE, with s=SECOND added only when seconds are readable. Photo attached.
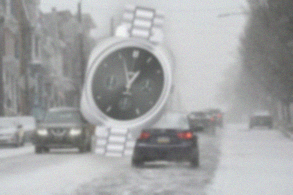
h=12 m=56
